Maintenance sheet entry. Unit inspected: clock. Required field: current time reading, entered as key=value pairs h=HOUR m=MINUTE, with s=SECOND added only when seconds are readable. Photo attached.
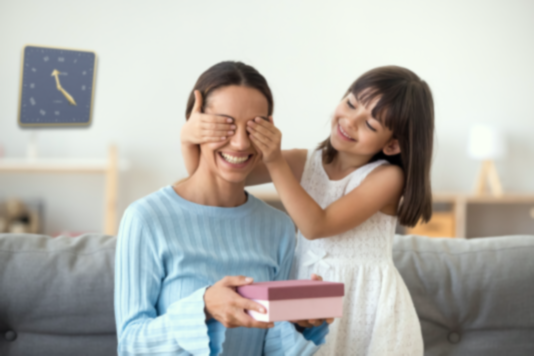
h=11 m=22
